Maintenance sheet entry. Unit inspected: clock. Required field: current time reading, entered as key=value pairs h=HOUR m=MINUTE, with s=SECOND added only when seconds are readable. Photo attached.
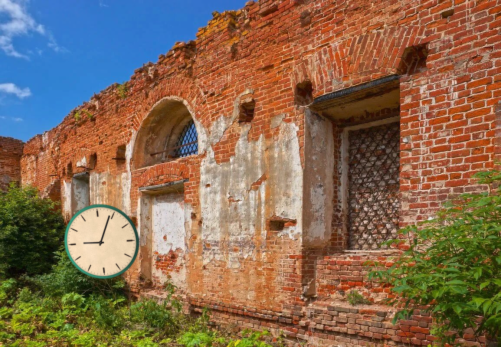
h=9 m=4
